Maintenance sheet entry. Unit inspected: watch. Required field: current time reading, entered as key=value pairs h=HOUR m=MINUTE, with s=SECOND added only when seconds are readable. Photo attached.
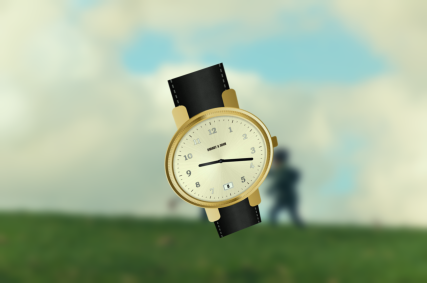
h=9 m=18
